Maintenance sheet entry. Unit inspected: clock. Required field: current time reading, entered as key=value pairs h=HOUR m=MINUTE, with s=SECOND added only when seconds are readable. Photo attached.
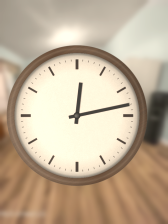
h=12 m=13
